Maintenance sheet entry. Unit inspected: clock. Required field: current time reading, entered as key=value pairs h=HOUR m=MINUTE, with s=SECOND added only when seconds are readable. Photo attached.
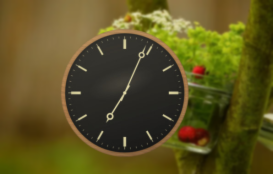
h=7 m=4
